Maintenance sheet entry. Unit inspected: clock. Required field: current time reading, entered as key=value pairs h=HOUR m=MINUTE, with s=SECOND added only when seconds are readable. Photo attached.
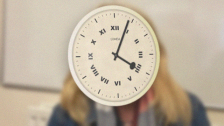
h=4 m=4
